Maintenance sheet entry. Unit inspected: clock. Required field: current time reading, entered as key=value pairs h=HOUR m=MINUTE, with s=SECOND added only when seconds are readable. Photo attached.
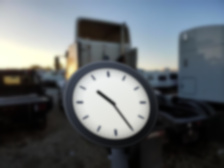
h=10 m=25
